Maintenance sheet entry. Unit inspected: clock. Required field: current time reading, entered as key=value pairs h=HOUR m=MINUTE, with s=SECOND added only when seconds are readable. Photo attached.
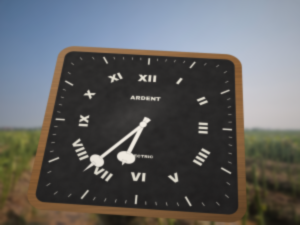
h=6 m=37
